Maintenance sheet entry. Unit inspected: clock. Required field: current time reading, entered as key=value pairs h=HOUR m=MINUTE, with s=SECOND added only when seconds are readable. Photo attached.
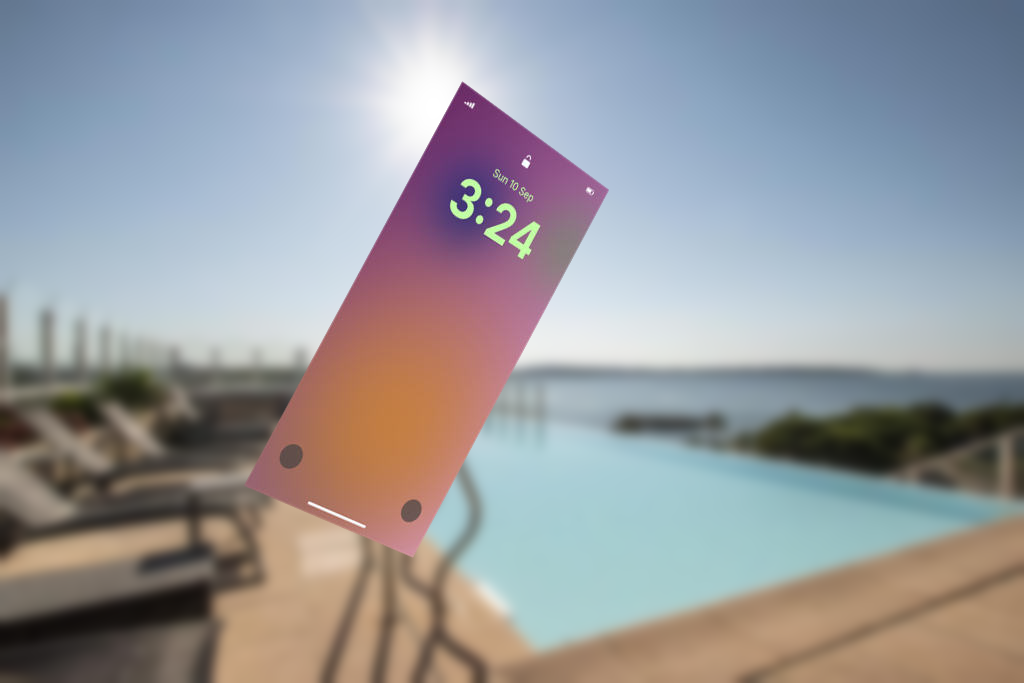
h=3 m=24
